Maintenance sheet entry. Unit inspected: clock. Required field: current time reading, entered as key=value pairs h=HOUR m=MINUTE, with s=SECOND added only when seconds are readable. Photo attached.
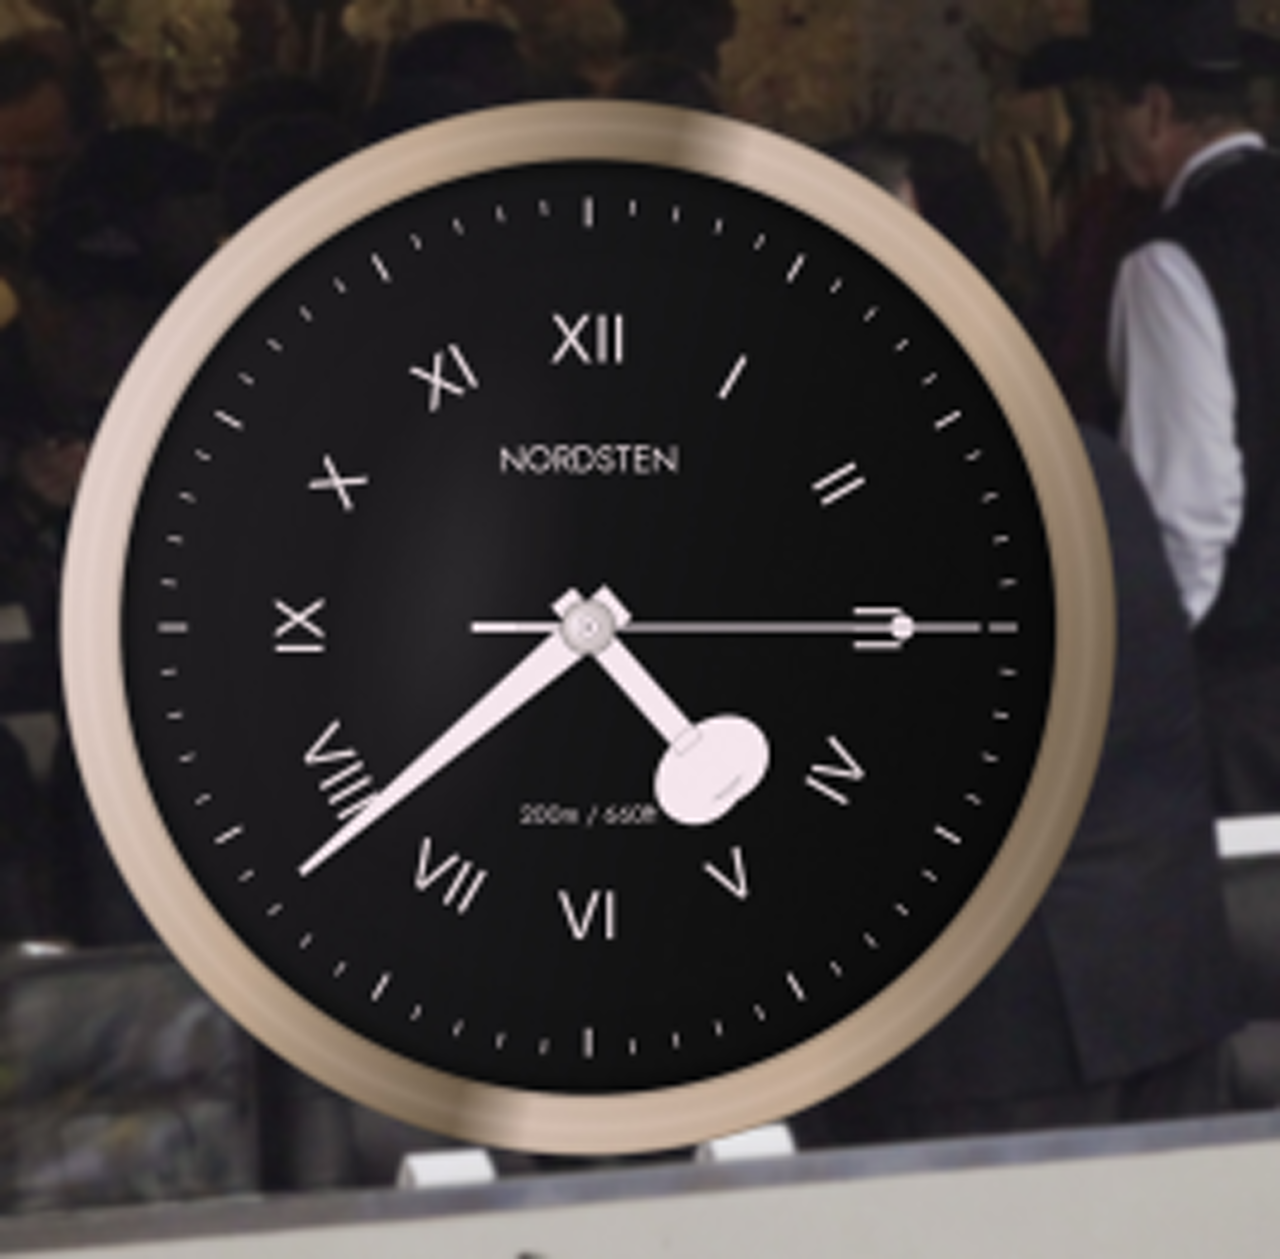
h=4 m=38 s=15
